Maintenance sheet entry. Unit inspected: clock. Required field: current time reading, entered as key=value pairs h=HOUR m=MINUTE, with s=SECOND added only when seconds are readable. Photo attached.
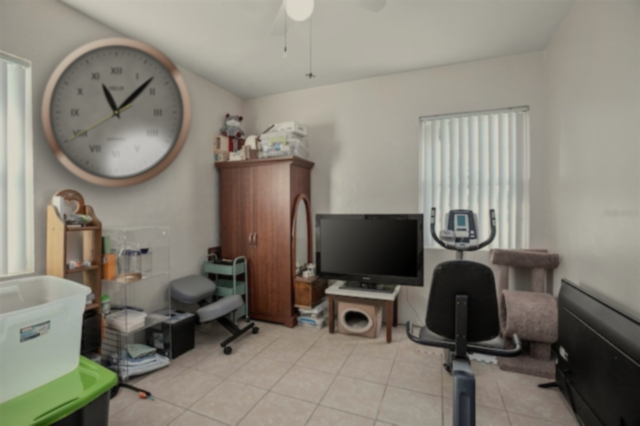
h=11 m=7 s=40
